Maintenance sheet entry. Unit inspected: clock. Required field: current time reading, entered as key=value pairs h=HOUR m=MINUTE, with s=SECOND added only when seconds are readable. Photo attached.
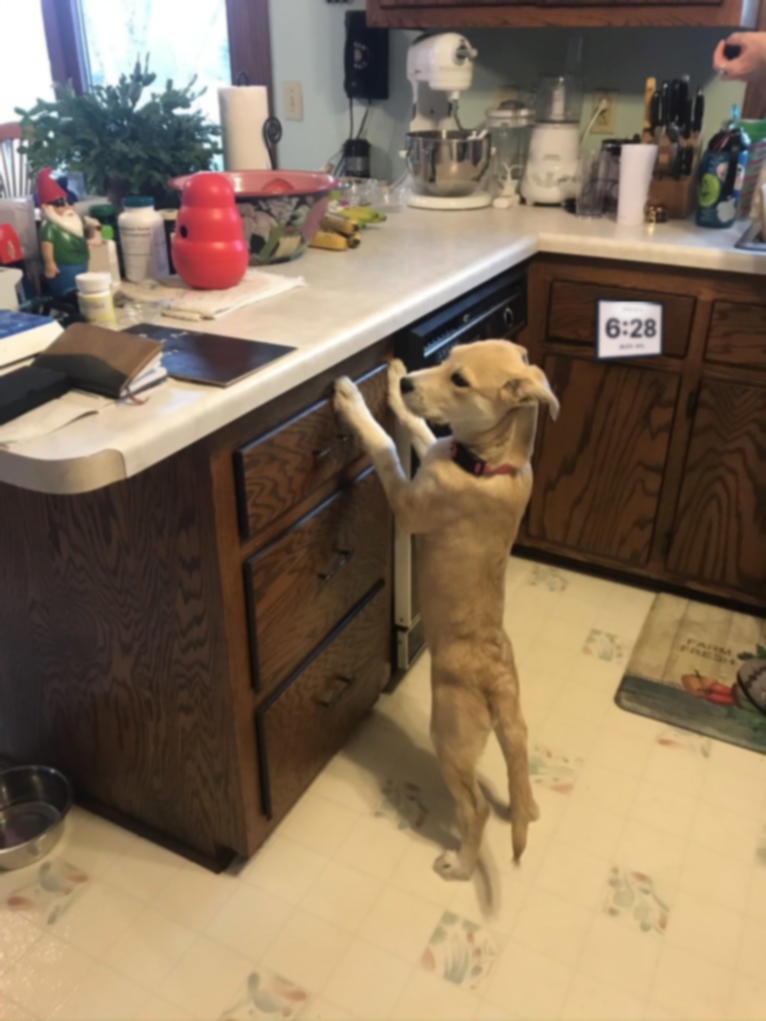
h=6 m=28
